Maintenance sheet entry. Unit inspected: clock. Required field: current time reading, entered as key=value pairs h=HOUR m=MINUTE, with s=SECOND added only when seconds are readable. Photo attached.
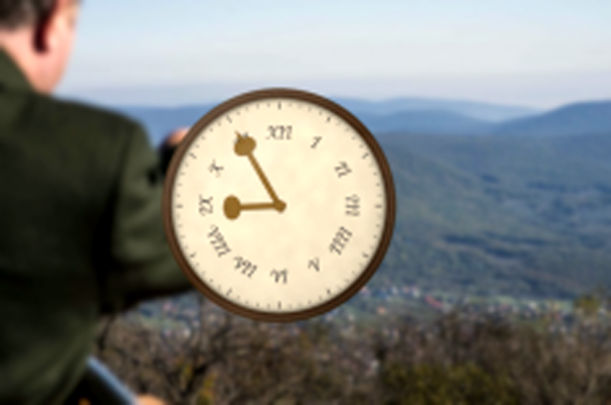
h=8 m=55
